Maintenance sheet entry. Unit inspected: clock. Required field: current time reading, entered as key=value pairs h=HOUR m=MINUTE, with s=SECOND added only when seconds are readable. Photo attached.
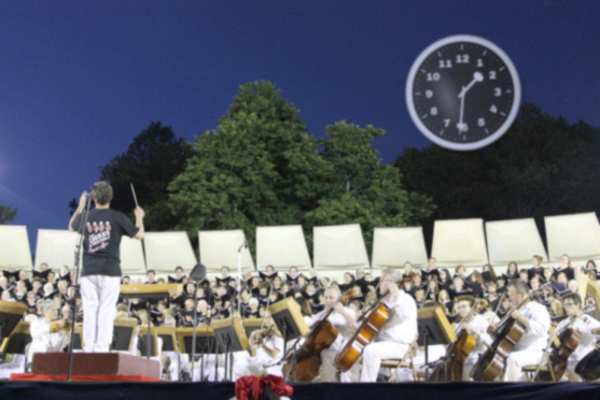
h=1 m=31
